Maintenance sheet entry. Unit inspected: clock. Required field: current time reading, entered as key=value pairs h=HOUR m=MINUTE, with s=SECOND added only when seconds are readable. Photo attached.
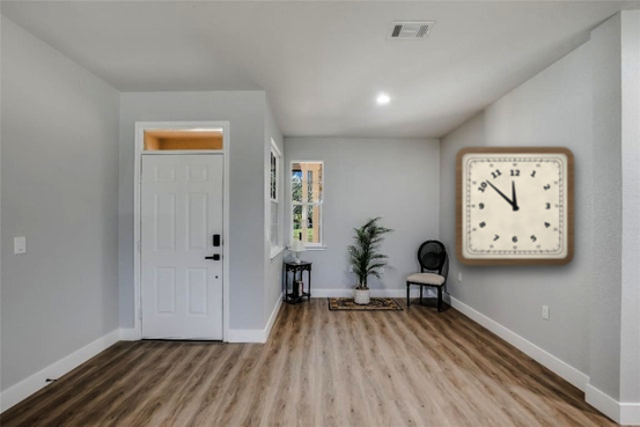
h=11 m=52
